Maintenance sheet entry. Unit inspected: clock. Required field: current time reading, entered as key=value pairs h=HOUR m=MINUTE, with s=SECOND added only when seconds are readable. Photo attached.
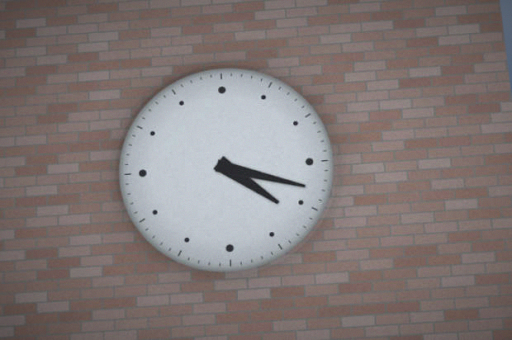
h=4 m=18
